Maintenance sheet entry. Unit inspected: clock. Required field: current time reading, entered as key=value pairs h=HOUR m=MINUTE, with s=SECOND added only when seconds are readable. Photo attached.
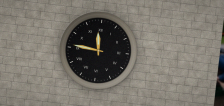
h=11 m=46
